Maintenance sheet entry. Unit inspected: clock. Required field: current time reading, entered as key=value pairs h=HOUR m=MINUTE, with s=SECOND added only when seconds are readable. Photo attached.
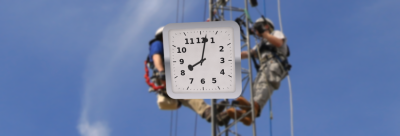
h=8 m=2
